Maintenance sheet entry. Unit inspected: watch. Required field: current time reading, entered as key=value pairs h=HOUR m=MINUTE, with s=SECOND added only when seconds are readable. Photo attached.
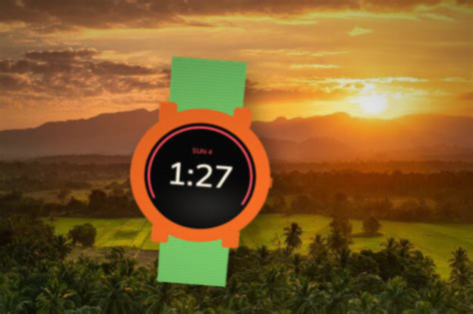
h=1 m=27
